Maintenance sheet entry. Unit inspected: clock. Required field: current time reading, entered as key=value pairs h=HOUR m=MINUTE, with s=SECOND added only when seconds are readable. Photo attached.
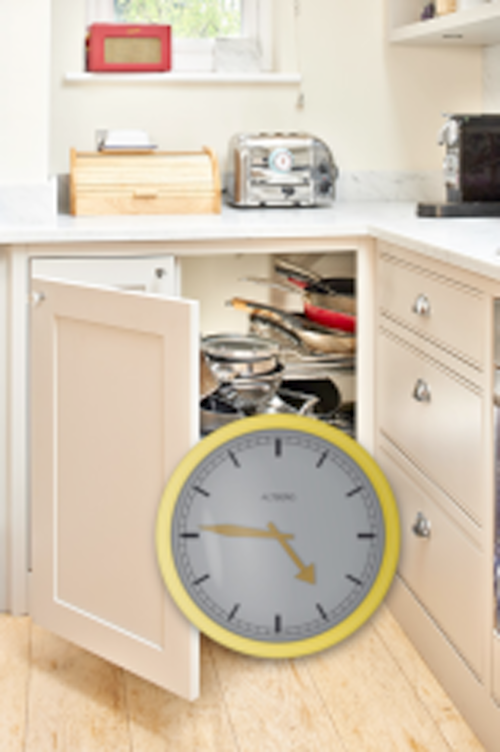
h=4 m=46
